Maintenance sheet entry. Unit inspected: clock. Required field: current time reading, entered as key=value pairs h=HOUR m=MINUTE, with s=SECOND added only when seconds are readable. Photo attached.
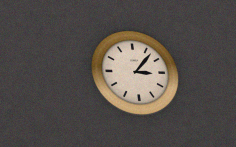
h=3 m=7
